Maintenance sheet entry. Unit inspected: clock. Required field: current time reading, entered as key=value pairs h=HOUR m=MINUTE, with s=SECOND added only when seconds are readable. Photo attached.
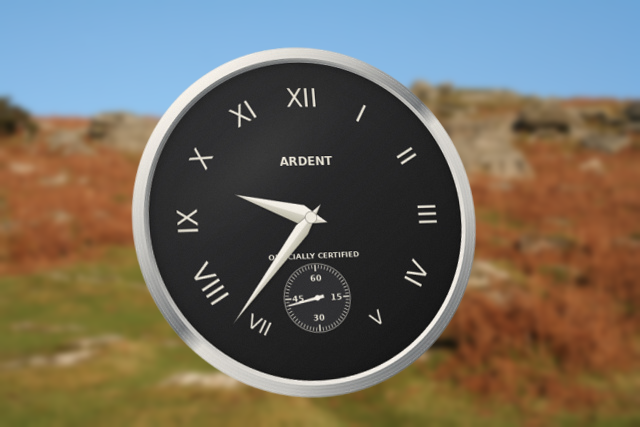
h=9 m=36 s=43
